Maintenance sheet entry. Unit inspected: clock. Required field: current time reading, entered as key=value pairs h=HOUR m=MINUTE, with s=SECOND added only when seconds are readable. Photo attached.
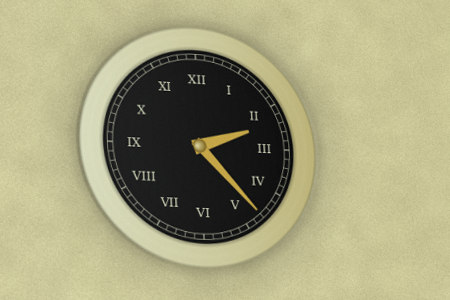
h=2 m=23
